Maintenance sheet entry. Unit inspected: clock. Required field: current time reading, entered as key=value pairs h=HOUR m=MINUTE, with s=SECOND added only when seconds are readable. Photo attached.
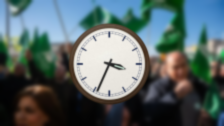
h=3 m=34
